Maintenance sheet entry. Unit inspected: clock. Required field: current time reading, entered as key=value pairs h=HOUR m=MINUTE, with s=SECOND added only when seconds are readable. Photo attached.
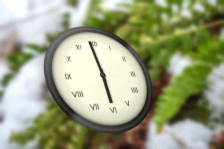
h=5 m=59
